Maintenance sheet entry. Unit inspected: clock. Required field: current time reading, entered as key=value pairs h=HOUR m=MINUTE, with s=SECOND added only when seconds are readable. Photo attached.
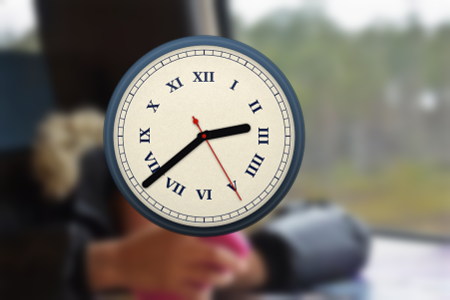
h=2 m=38 s=25
